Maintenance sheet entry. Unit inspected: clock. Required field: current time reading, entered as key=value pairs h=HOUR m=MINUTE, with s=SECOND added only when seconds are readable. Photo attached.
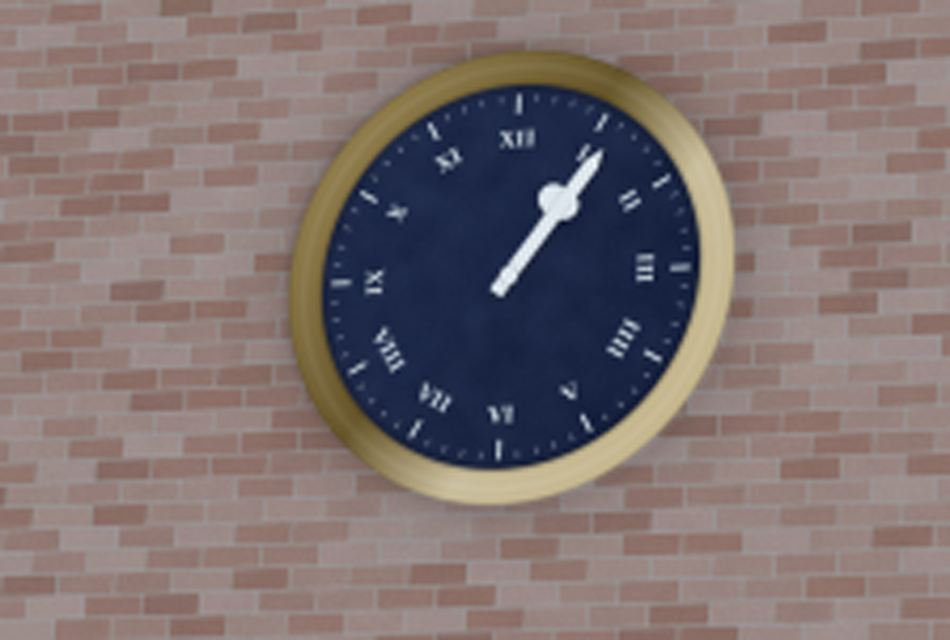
h=1 m=6
